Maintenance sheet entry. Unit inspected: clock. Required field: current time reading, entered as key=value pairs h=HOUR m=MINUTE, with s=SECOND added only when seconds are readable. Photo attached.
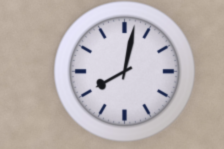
h=8 m=2
